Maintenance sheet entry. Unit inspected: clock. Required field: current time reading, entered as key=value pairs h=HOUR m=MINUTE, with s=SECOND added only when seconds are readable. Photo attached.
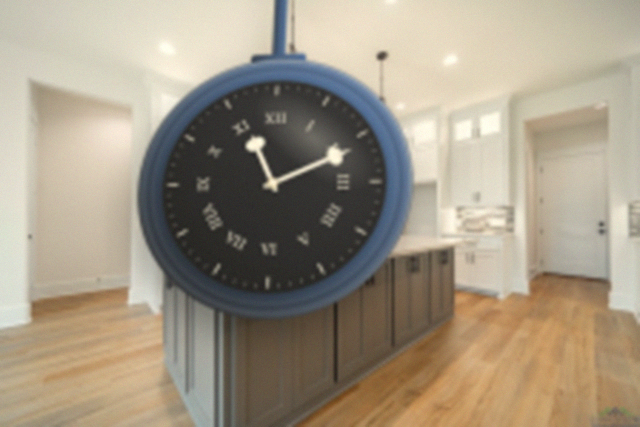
h=11 m=11
